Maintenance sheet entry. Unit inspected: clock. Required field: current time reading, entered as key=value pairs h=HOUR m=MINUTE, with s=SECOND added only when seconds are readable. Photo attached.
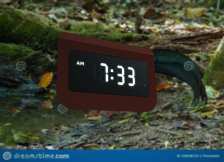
h=7 m=33
